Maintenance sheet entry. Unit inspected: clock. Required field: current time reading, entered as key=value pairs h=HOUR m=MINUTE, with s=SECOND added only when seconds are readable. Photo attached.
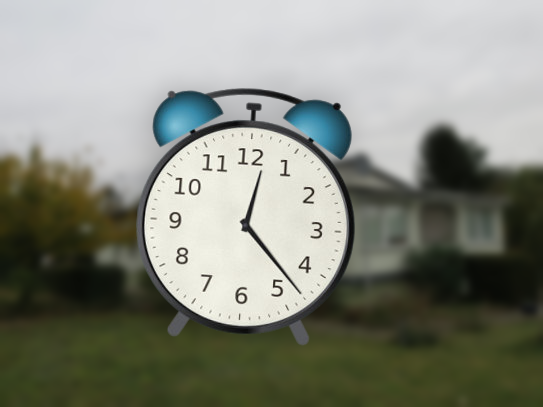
h=12 m=23
